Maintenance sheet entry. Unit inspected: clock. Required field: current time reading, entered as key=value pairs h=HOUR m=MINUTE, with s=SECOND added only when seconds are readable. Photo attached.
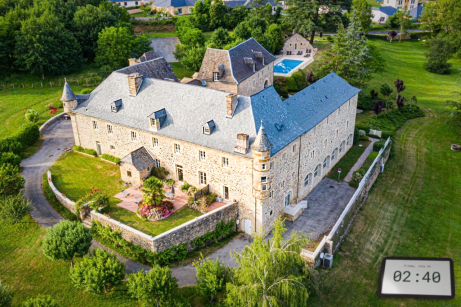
h=2 m=40
